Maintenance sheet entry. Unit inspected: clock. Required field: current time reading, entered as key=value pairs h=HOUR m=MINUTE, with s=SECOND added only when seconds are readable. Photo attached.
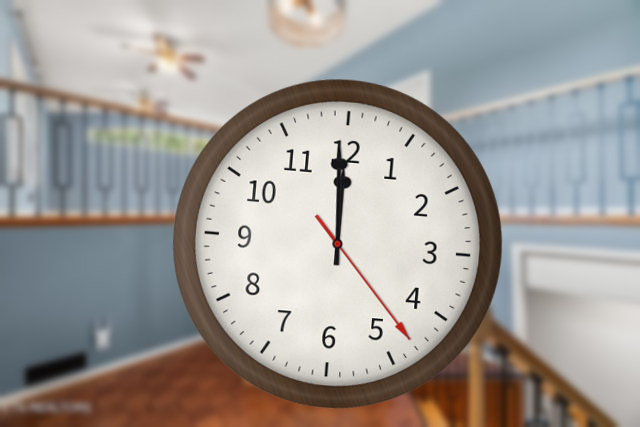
h=11 m=59 s=23
